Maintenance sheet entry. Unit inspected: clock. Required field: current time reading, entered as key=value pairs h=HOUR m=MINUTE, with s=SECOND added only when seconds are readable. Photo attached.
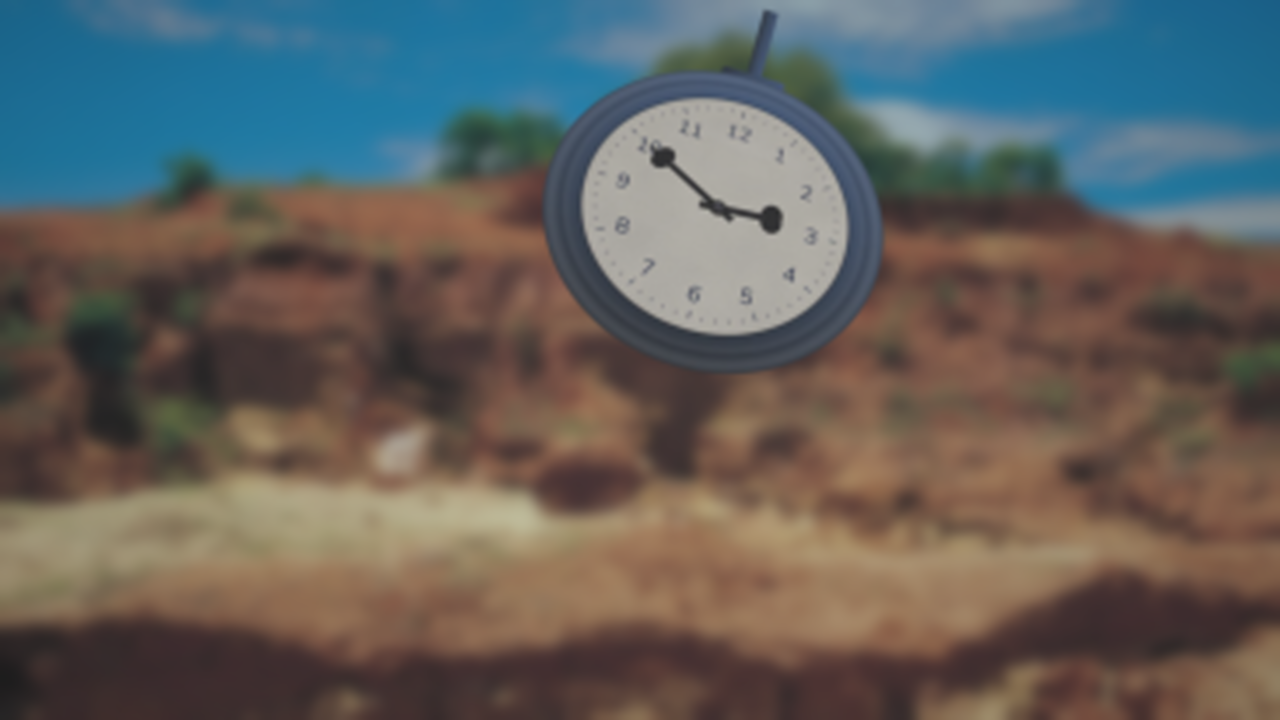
h=2 m=50
